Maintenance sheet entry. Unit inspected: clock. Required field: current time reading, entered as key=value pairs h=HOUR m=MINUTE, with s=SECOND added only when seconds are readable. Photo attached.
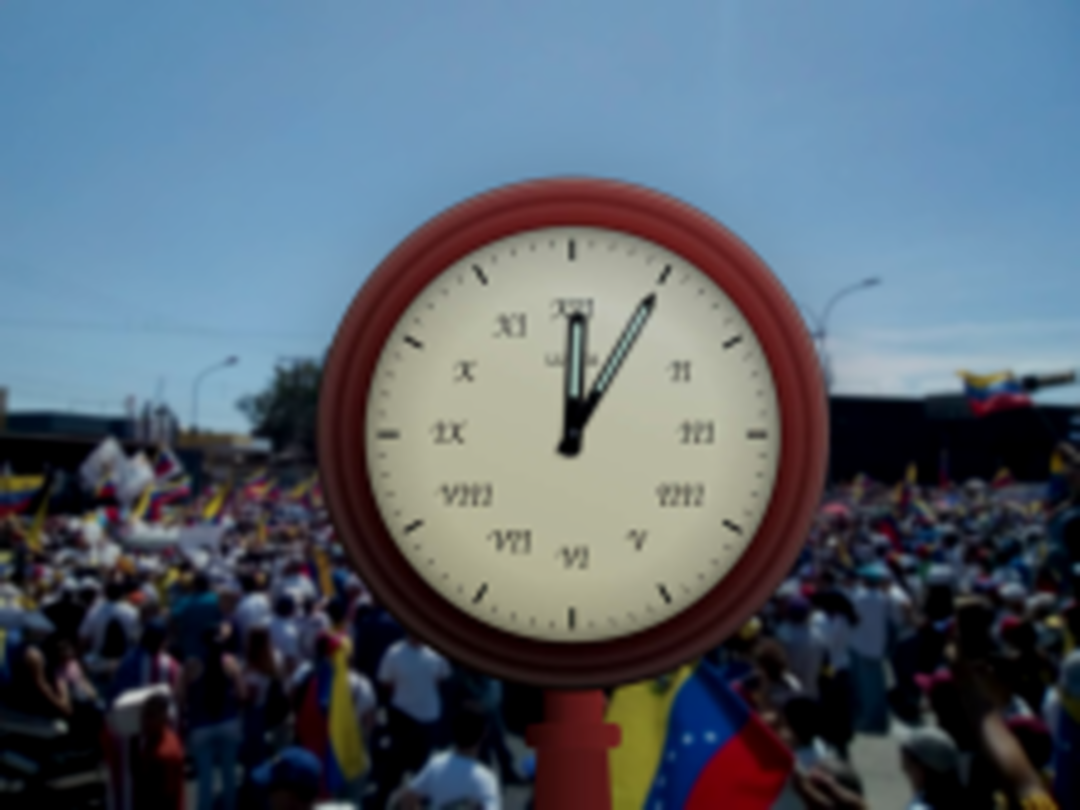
h=12 m=5
